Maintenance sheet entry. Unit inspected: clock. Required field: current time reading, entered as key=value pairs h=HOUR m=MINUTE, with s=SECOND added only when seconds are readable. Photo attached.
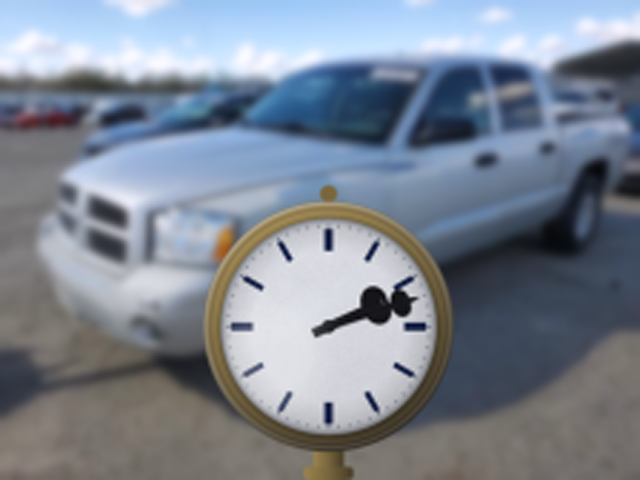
h=2 m=12
